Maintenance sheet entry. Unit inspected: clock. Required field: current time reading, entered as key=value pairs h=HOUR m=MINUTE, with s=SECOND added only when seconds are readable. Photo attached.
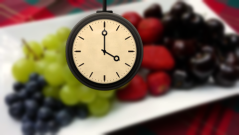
h=4 m=0
